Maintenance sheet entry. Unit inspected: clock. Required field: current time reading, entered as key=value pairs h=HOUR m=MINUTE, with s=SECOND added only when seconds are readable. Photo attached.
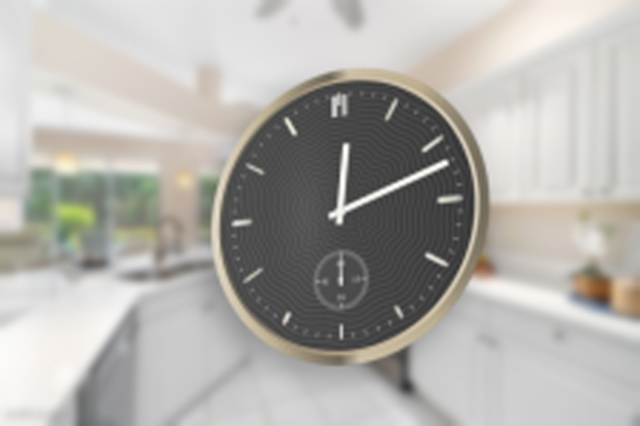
h=12 m=12
